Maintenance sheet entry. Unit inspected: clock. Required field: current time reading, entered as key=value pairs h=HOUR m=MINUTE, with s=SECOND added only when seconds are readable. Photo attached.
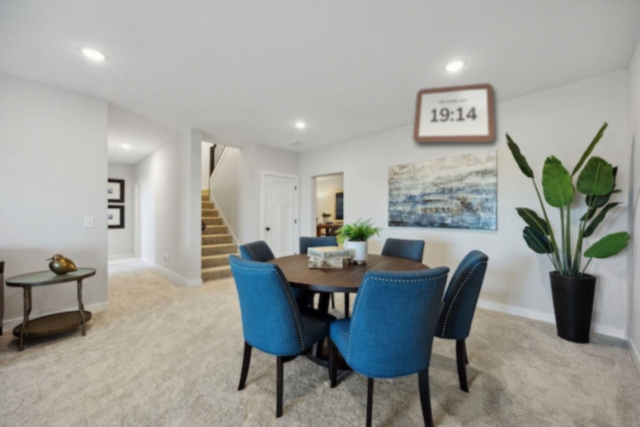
h=19 m=14
